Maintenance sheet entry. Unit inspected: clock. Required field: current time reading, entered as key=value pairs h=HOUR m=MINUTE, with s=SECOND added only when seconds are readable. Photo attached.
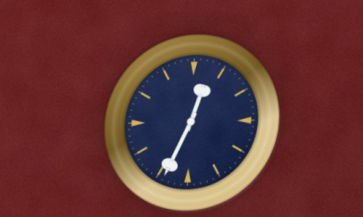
h=12 m=34
